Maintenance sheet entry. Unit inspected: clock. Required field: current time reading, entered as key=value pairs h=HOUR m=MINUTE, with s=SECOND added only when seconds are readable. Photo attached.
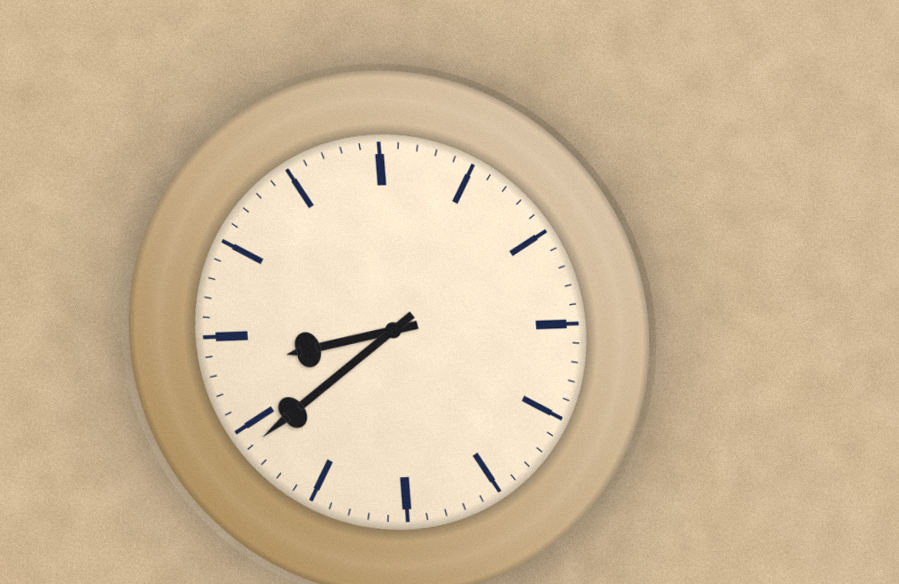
h=8 m=39
